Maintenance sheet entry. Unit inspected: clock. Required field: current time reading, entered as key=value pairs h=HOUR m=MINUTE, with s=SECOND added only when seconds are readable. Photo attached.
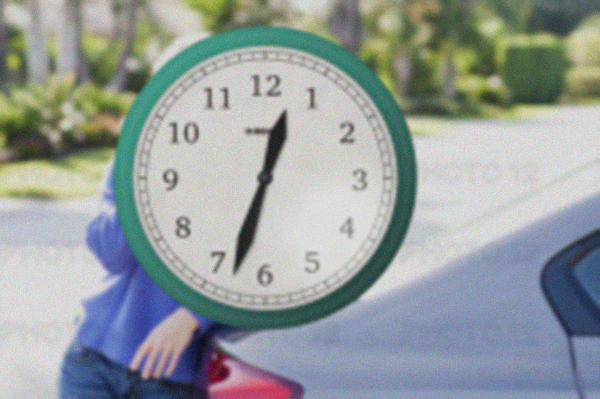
h=12 m=33
